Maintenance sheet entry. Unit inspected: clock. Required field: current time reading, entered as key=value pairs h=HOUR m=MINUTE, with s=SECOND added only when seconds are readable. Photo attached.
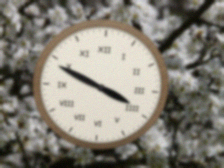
h=3 m=49
